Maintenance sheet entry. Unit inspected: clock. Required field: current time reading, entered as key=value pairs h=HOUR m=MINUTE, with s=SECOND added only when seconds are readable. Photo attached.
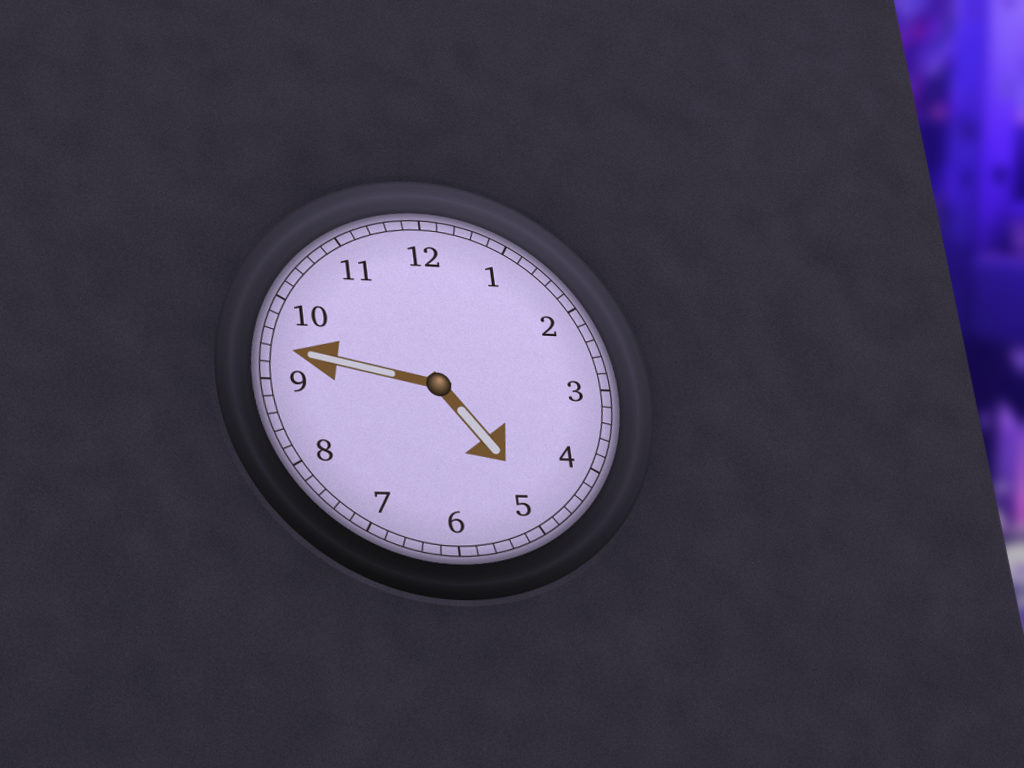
h=4 m=47
